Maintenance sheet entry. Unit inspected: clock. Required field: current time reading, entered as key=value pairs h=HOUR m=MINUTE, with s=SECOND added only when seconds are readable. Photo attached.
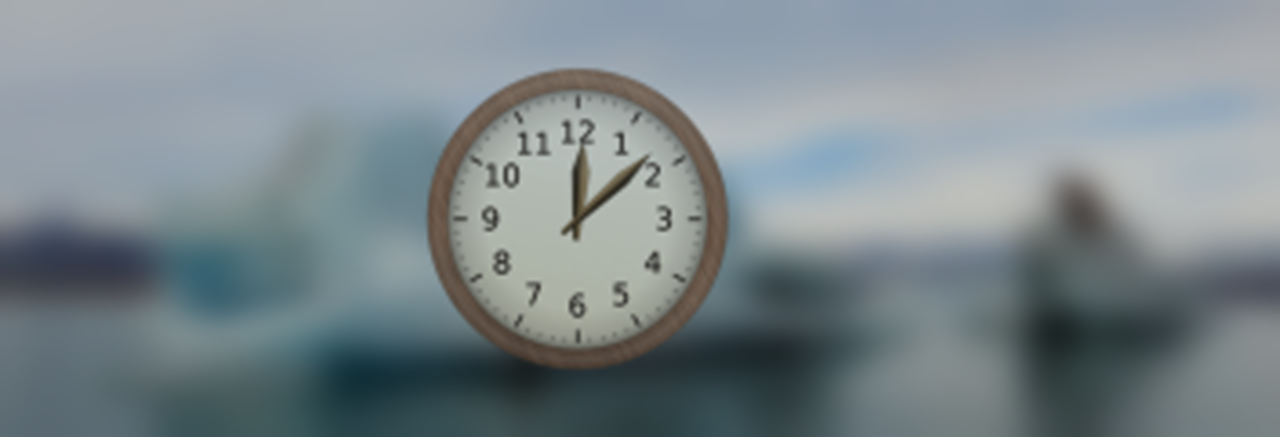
h=12 m=8
